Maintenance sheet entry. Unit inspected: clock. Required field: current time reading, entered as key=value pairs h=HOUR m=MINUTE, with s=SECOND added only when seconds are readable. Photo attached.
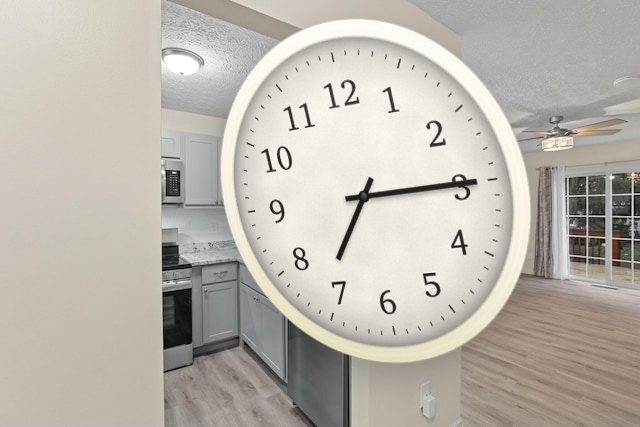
h=7 m=15
